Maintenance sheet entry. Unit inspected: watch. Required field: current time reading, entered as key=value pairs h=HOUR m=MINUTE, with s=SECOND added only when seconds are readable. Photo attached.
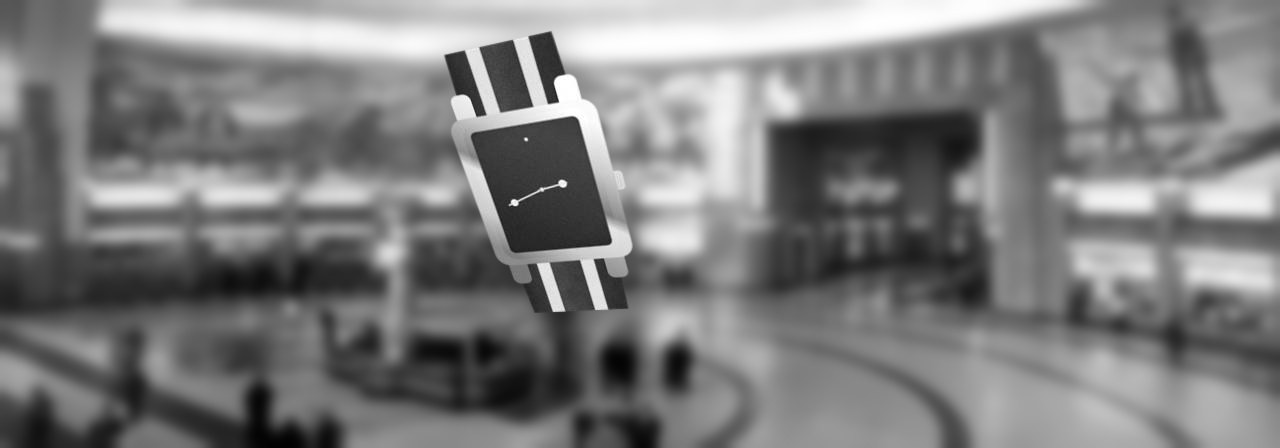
h=2 m=42
